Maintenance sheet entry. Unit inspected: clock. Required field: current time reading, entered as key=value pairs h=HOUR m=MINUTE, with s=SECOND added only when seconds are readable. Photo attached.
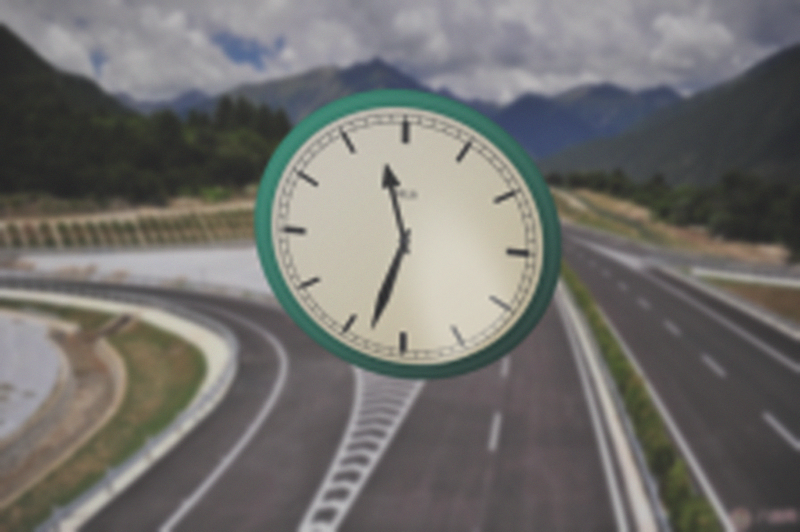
h=11 m=33
